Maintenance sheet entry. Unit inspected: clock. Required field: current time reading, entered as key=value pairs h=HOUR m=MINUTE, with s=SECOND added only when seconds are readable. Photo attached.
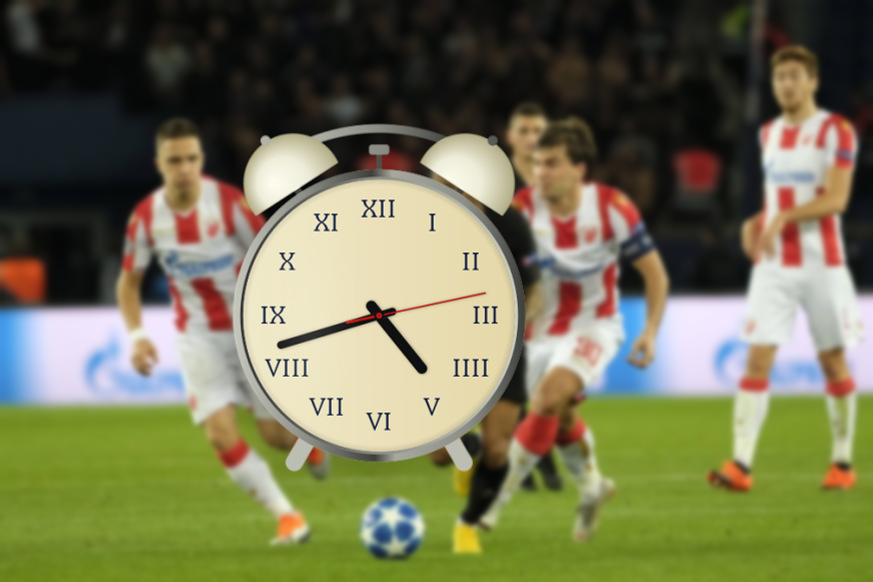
h=4 m=42 s=13
